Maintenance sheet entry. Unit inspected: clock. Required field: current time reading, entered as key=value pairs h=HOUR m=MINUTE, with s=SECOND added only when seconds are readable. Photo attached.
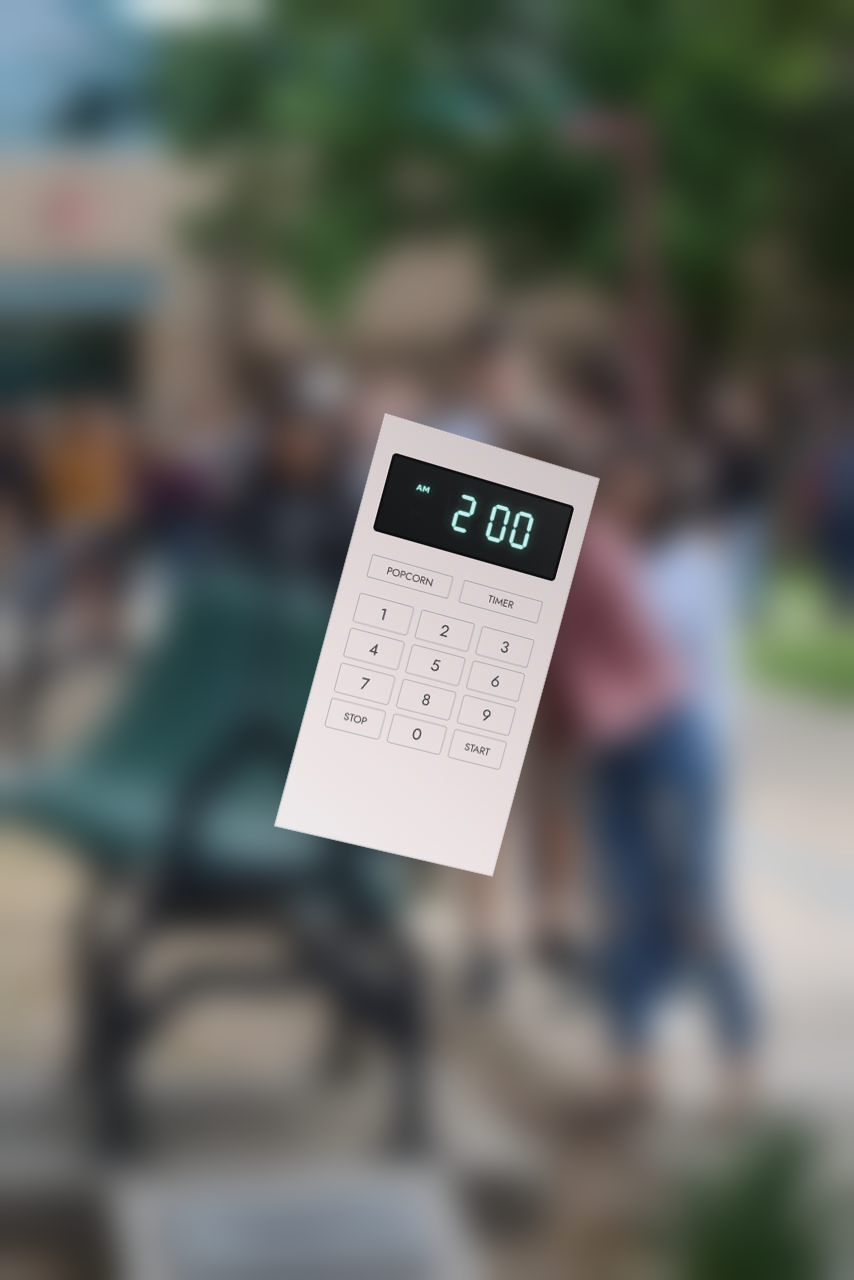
h=2 m=0
